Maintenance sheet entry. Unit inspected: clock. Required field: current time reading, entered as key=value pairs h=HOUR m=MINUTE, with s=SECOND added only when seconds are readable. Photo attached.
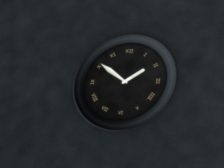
h=1 m=51
